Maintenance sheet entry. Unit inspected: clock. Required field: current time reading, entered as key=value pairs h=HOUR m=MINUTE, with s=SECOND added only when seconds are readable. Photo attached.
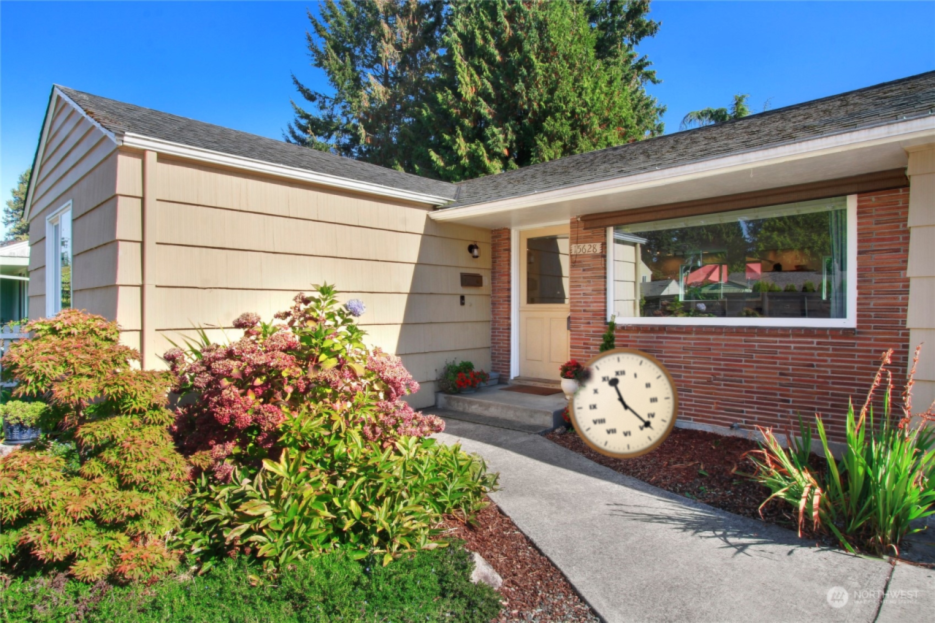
h=11 m=23
